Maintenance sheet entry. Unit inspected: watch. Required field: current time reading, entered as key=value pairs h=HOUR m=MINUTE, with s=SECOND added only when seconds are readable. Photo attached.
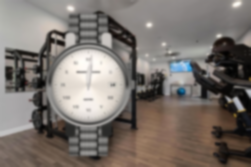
h=12 m=1
